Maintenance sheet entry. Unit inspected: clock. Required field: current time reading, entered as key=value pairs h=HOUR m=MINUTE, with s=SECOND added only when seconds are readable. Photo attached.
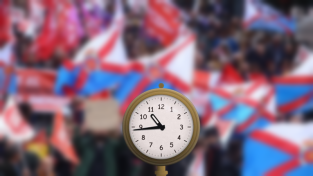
h=10 m=44
